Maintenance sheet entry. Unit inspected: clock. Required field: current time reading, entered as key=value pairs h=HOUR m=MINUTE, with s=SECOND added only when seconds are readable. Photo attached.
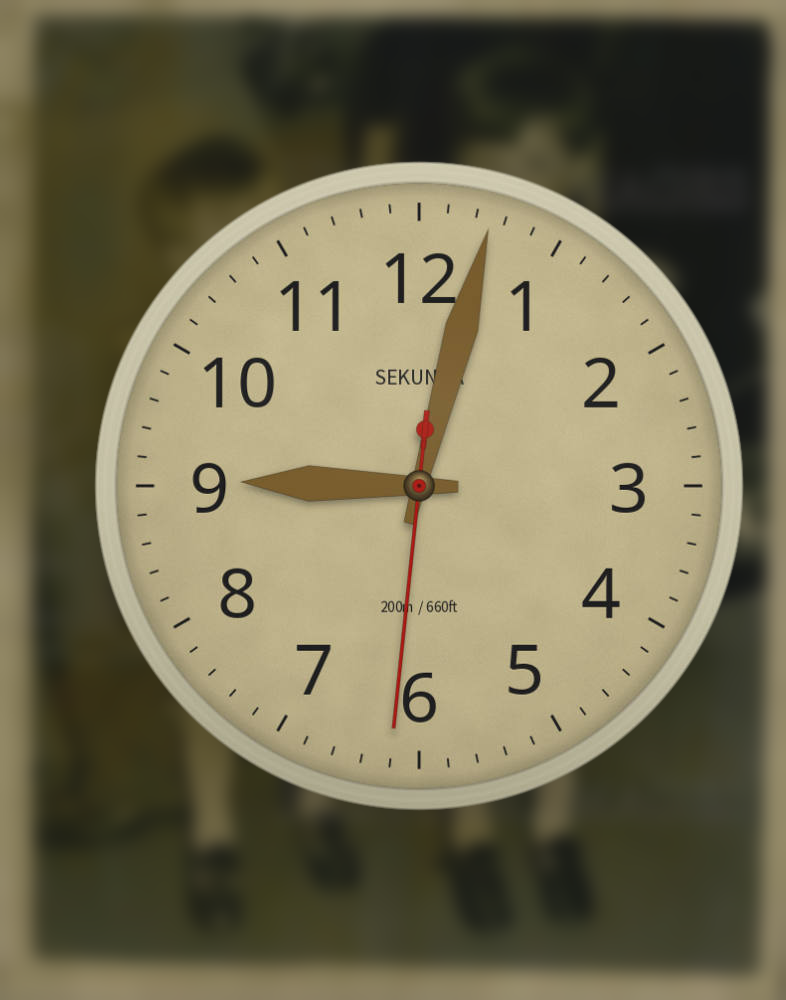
h=9 m=2 s=31
